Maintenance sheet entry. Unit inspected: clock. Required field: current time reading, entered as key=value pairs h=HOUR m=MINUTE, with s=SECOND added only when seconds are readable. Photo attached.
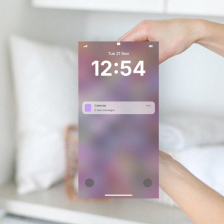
h=12 m=54
